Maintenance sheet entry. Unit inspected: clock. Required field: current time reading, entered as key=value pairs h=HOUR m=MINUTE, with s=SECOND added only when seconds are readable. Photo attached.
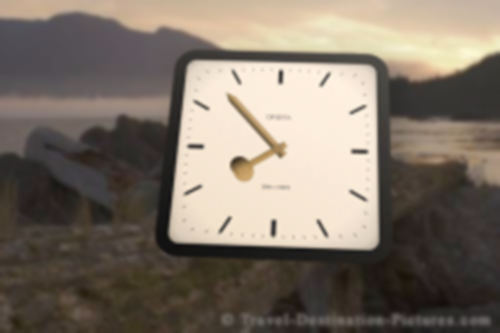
h=7 m=53
